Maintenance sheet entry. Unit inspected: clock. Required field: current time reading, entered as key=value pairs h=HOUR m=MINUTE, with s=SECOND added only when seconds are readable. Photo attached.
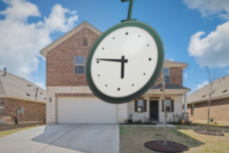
h=5 m=46
